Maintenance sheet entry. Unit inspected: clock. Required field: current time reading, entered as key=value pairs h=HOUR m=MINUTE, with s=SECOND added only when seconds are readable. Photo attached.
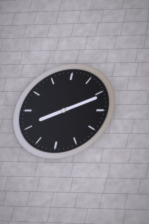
h=8 m=11
